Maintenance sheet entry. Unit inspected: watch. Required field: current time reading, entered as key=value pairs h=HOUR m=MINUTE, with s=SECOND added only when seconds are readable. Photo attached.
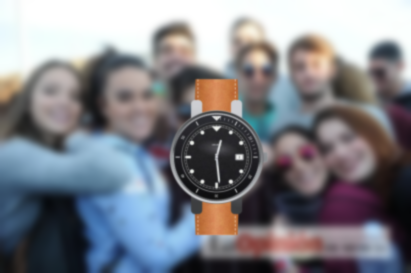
h=12 m=29
